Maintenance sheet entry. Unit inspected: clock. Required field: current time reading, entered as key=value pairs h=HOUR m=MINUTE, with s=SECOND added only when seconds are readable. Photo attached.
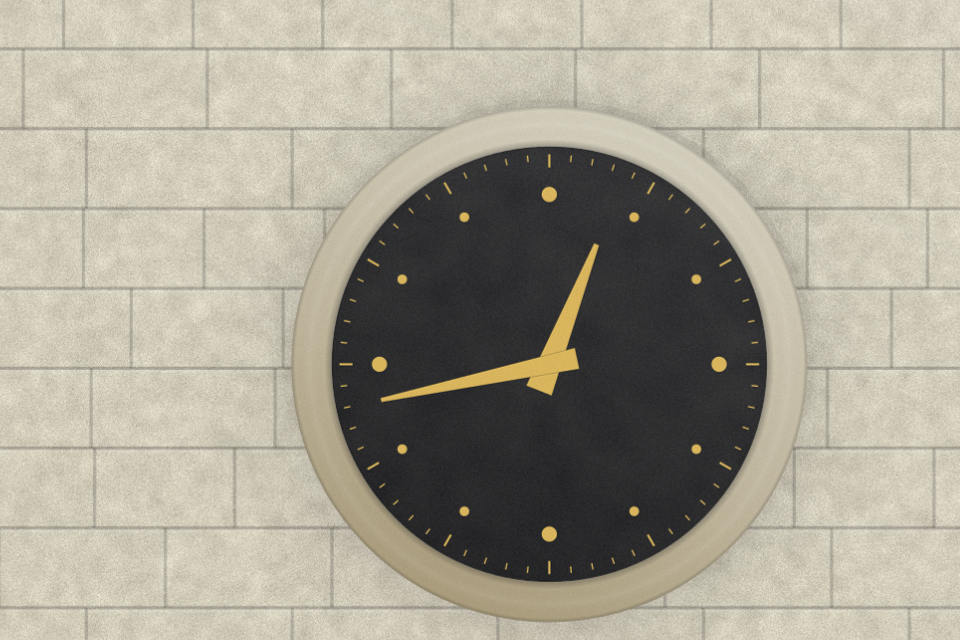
h=12 m=43
